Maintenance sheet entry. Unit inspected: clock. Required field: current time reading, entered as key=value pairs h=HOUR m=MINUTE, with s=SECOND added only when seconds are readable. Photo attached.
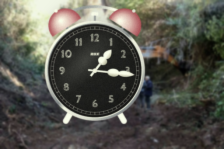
h=1 m=16
